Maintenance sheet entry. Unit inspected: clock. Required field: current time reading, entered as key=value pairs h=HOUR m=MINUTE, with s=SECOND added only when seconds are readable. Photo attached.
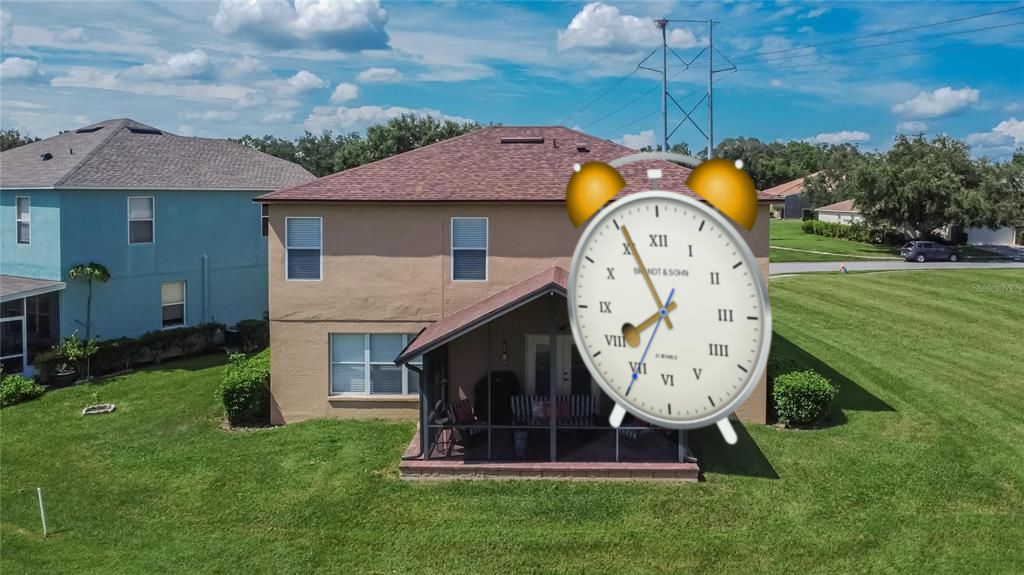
h=7 m=55 s=35
